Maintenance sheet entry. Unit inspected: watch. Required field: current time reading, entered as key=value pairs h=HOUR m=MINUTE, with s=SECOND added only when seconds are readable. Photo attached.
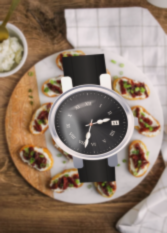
h=2 m=33
